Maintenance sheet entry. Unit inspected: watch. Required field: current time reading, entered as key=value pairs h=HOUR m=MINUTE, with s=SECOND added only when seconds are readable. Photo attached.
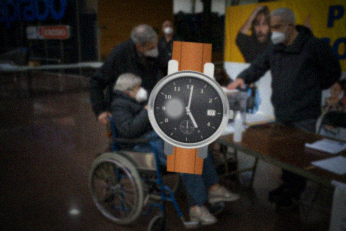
h=5 m=1
